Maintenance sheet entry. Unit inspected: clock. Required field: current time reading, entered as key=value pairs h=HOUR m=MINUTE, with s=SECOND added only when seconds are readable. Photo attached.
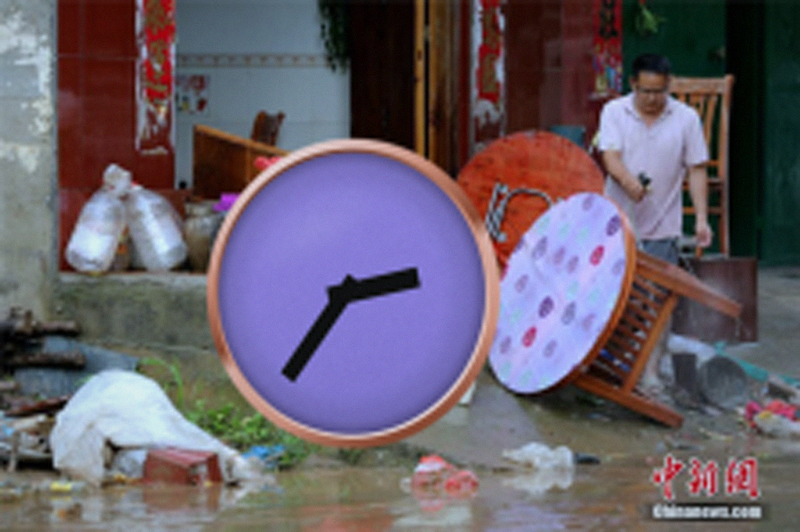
h=2 m=36
